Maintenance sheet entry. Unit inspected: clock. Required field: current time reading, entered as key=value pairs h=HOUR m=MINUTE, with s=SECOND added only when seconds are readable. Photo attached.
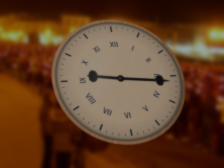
h=9 m=16
